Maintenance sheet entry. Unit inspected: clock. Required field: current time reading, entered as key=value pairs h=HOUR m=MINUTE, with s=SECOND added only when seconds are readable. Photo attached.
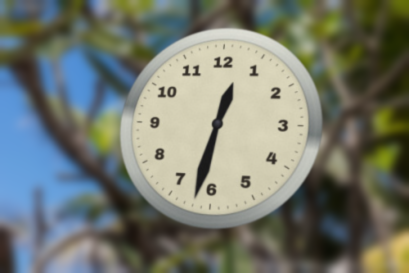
h=12 m=32
